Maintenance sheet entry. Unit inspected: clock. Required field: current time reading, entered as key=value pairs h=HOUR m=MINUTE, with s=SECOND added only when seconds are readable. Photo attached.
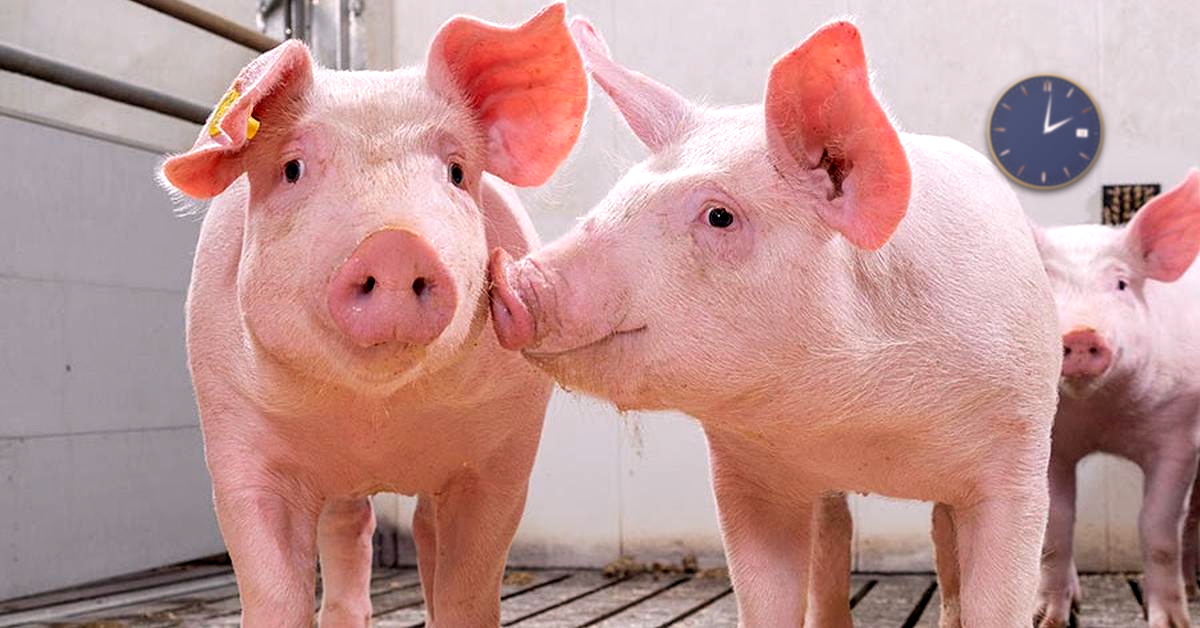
h=2 m=1
